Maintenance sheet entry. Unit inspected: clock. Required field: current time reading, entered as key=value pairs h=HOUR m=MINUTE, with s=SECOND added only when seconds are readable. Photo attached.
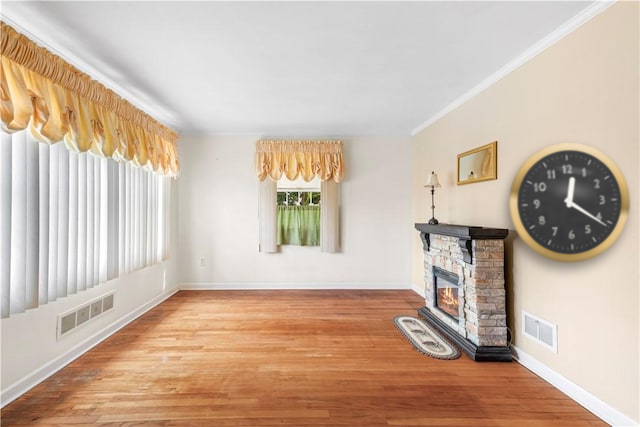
h=12 m=21
